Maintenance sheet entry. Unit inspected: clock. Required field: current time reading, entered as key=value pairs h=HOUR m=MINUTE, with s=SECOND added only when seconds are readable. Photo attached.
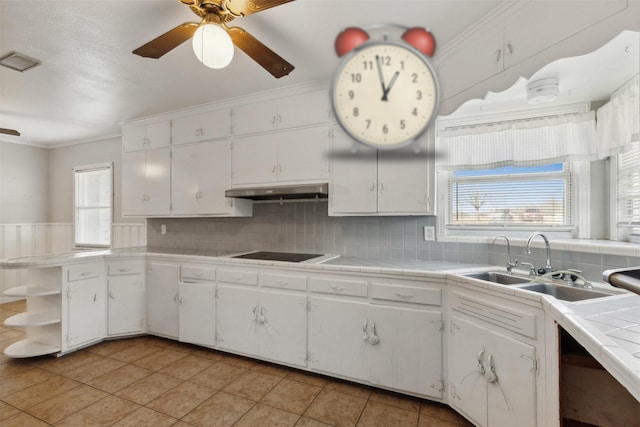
h=12 m=58
